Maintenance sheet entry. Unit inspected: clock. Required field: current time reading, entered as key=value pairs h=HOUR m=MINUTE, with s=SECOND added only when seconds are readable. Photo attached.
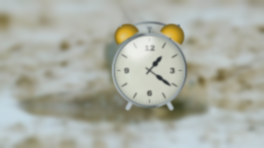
h=1 m=21
